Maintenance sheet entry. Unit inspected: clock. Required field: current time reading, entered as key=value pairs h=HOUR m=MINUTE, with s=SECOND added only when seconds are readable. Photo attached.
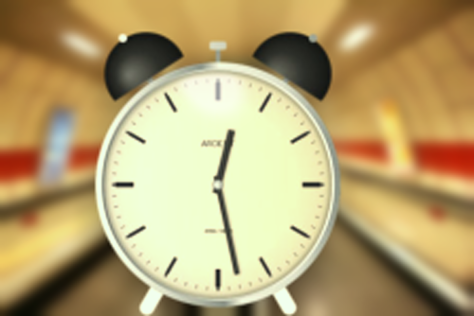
h=12 m=28
